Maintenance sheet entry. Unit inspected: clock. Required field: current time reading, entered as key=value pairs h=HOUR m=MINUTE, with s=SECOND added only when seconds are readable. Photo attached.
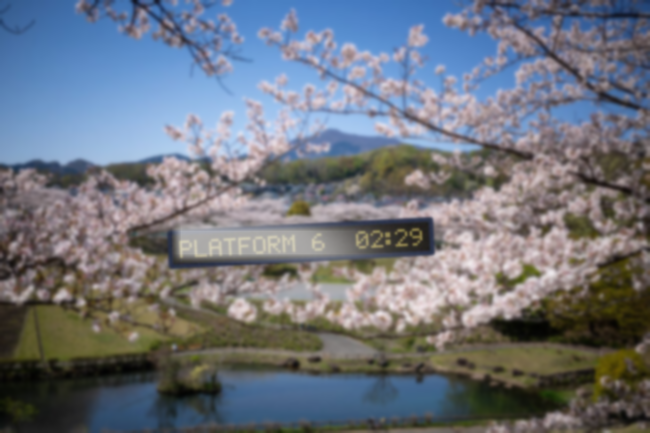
h=2 m=29
